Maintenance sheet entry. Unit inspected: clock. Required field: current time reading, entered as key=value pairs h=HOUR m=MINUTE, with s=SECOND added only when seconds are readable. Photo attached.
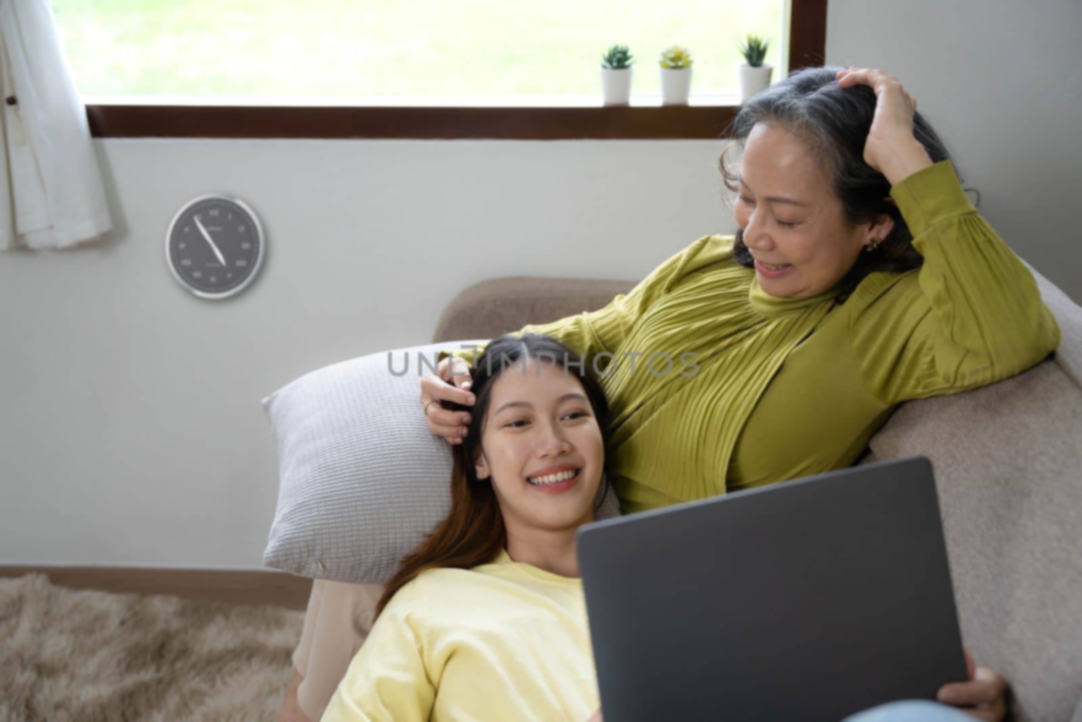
h=4 m=54
